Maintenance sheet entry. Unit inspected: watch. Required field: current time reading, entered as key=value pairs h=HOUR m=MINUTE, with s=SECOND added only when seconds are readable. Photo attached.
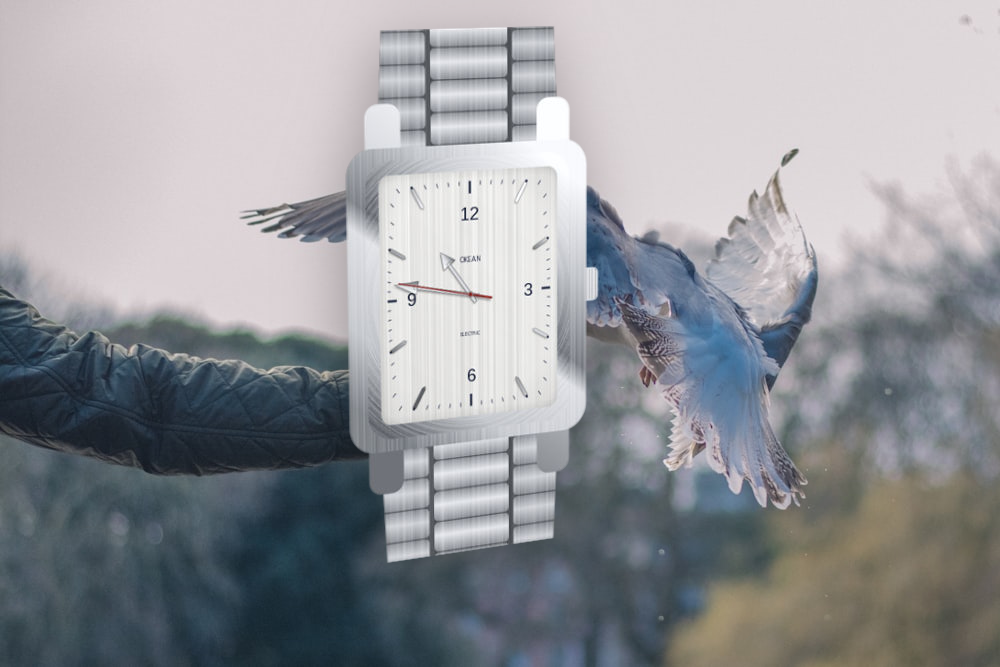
h=10 m=46 s=47
